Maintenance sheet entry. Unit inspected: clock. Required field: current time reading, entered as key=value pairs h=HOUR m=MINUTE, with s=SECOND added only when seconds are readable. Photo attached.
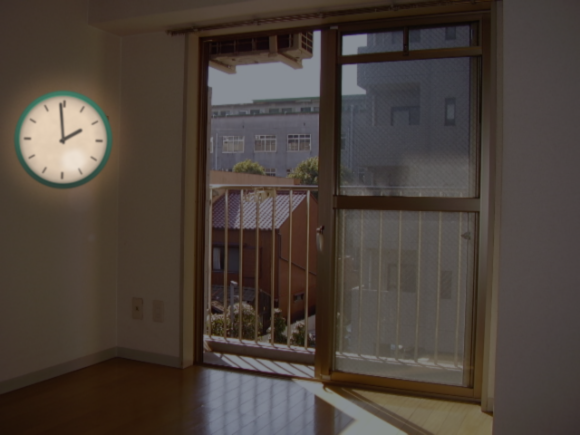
h=1 m=59
